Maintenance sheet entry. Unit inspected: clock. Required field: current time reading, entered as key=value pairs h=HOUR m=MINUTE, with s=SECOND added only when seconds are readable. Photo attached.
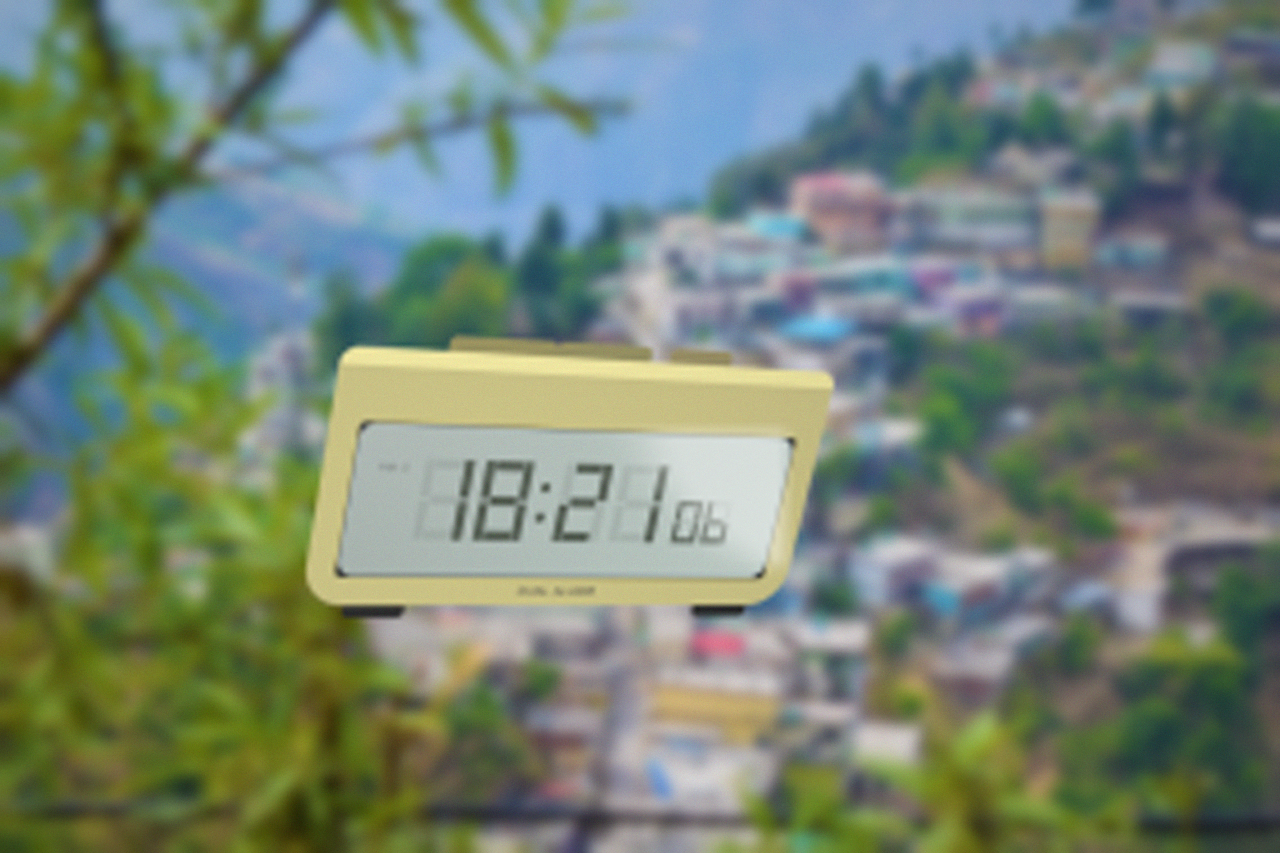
h=18 m=21 s=6
